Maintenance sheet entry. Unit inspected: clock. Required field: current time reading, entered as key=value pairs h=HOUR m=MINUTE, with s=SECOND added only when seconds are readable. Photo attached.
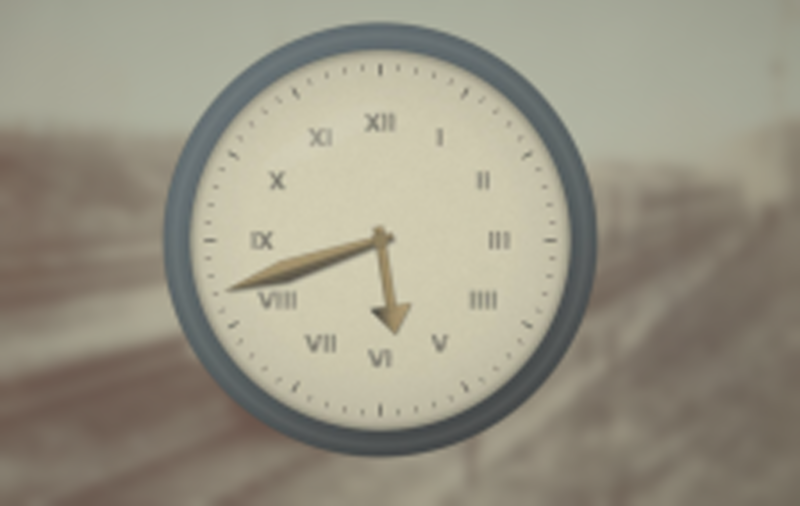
h=5 m=42
